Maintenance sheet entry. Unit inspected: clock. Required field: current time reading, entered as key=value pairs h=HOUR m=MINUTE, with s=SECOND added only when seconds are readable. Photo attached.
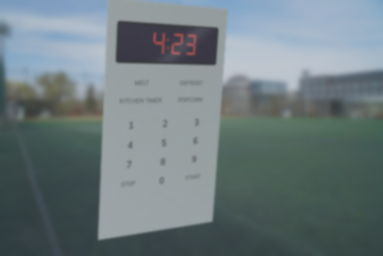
h=4 m=23
